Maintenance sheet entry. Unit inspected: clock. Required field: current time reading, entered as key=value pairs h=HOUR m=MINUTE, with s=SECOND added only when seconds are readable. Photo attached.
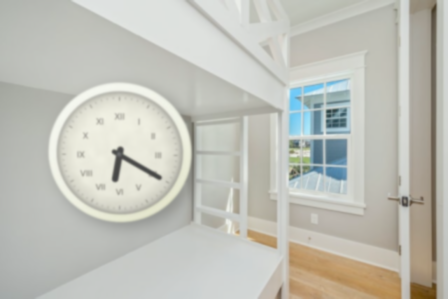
h=6 m=20
